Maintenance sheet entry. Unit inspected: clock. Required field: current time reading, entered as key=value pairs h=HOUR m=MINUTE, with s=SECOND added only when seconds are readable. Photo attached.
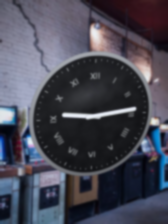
h=9 m=14
